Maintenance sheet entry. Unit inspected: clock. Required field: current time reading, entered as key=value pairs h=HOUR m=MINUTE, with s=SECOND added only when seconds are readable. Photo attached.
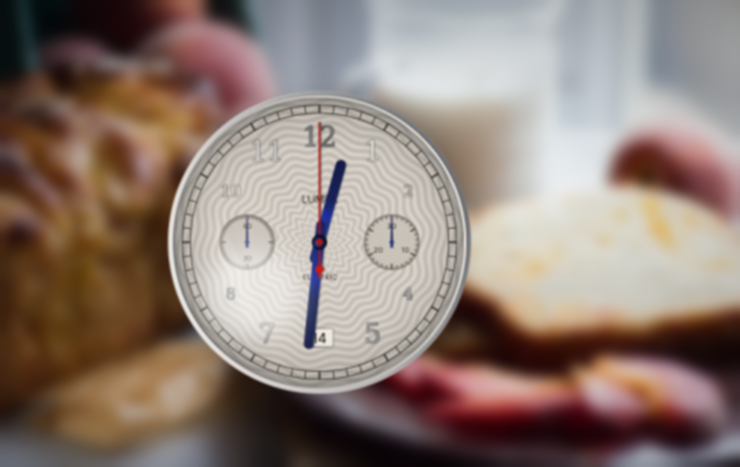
h=12 m=31
